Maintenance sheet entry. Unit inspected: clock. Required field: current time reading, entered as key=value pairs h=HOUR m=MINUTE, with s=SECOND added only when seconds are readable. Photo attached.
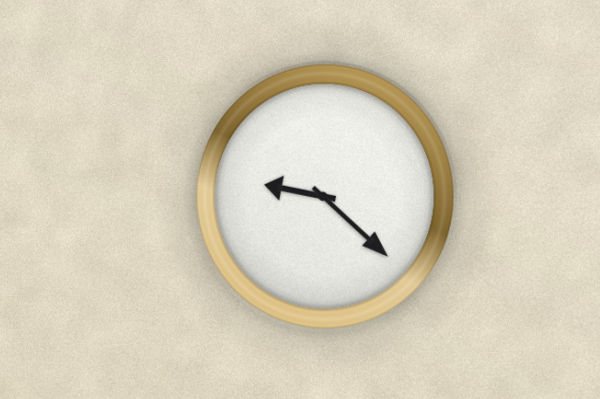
h=9 m=22
